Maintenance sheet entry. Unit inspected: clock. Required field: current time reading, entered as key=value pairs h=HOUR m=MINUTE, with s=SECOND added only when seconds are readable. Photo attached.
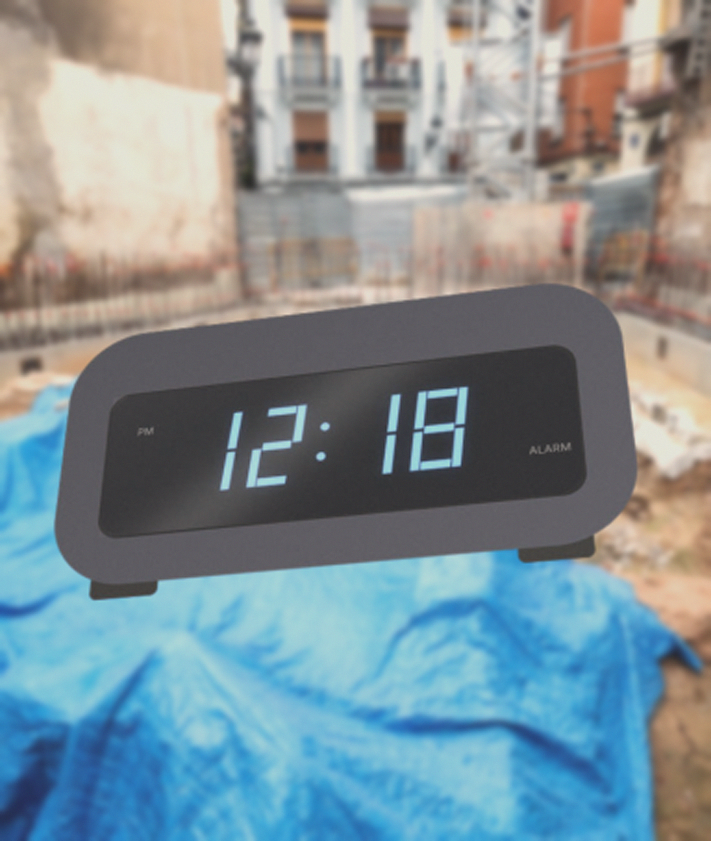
h=12 m=18
